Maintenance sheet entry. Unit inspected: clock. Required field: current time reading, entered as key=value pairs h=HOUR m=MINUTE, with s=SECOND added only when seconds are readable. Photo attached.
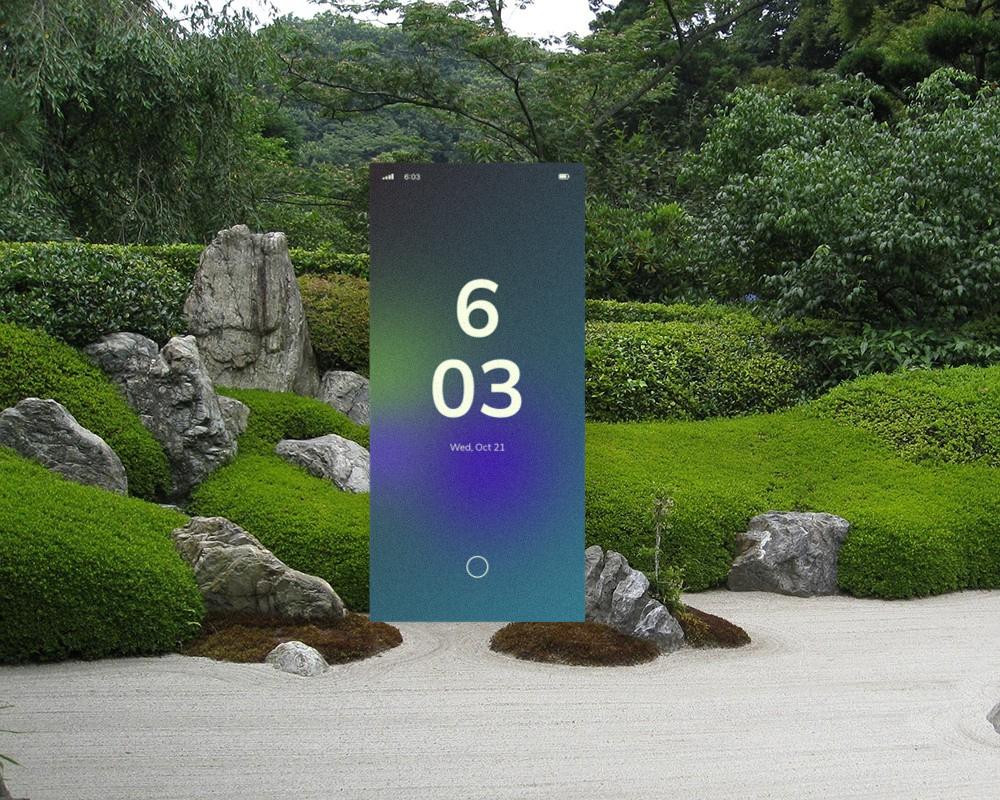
h=6 m=3
